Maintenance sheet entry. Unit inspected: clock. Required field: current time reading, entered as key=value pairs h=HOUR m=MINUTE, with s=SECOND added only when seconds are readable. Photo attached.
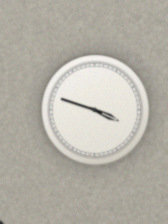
h=3 m=48
